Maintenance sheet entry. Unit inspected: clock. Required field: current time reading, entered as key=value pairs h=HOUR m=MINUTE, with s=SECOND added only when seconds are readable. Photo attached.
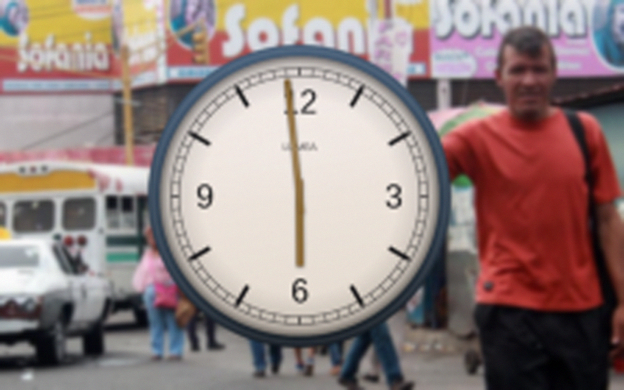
h=5 m=59
